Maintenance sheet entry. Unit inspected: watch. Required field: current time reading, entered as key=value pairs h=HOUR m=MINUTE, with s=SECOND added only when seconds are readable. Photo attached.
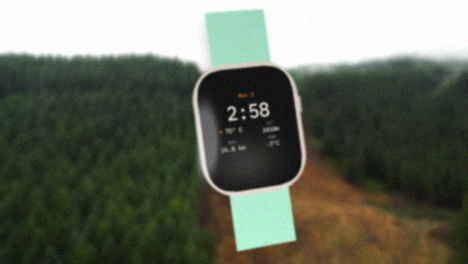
h=2 m=58
